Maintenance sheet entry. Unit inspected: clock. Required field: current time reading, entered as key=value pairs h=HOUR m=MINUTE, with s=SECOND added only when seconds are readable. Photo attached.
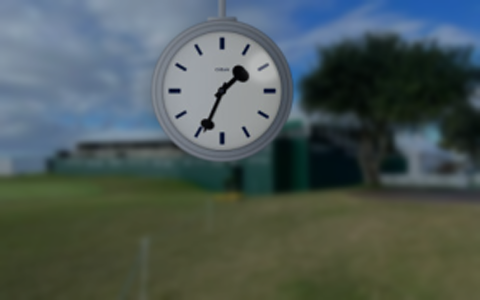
h=1 m=34
